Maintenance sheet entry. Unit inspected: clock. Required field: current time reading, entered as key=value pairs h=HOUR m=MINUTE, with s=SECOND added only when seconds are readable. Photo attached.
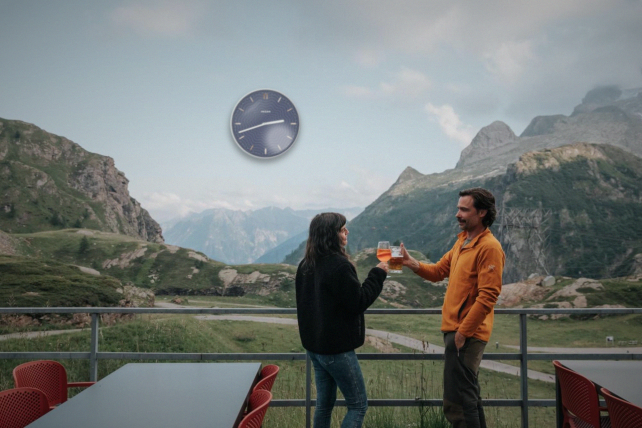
h=2 m=42
